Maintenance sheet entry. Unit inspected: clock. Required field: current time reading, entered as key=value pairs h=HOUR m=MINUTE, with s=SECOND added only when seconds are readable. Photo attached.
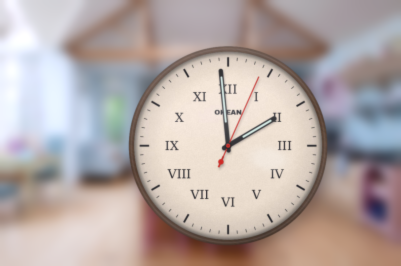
h=1 m=59 s=4
